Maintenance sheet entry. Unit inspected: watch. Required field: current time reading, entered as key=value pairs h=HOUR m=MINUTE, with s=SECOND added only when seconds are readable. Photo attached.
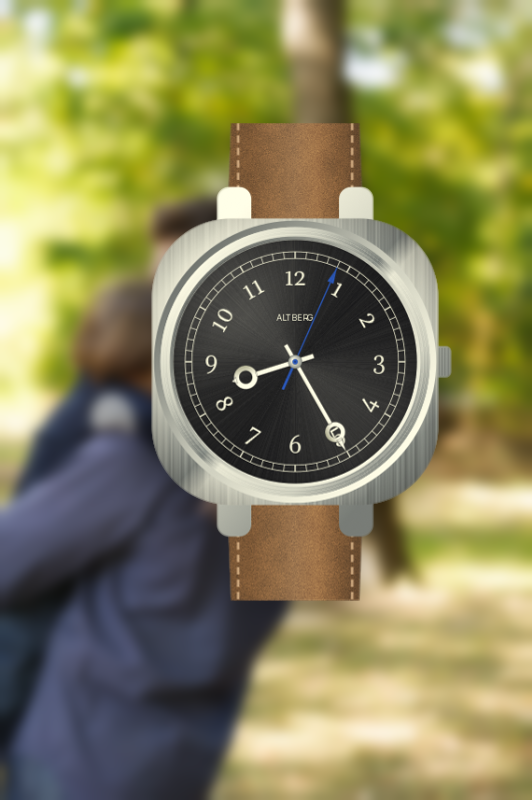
h=8 m=25 s=4
